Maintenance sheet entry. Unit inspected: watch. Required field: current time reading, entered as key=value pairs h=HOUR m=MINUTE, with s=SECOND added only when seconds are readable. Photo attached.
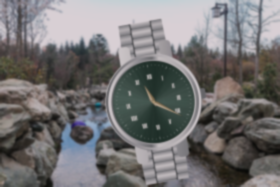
h=11 m=21
